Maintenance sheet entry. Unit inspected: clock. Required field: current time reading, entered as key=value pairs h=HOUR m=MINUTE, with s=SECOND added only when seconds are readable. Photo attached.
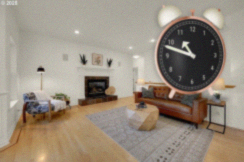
h=10 m=48
